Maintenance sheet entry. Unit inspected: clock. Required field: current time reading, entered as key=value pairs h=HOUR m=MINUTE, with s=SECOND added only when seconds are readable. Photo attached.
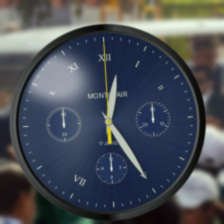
h=12 m=25
